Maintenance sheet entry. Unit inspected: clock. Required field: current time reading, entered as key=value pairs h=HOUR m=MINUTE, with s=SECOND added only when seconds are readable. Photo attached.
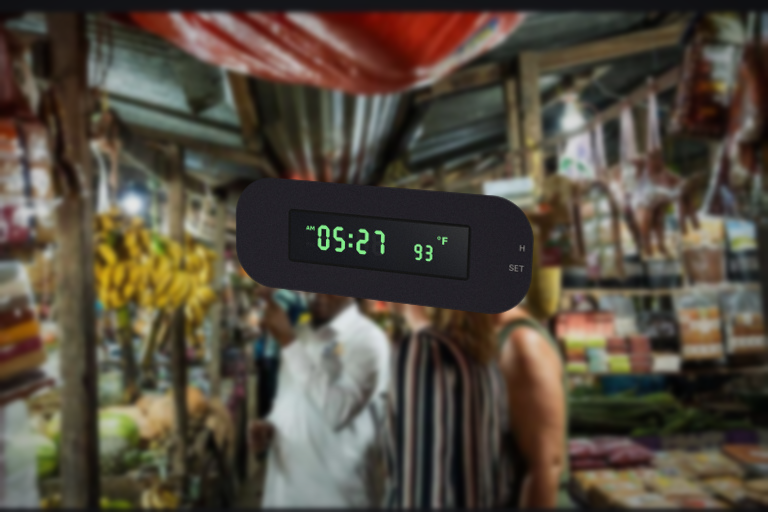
h=5 m=27
